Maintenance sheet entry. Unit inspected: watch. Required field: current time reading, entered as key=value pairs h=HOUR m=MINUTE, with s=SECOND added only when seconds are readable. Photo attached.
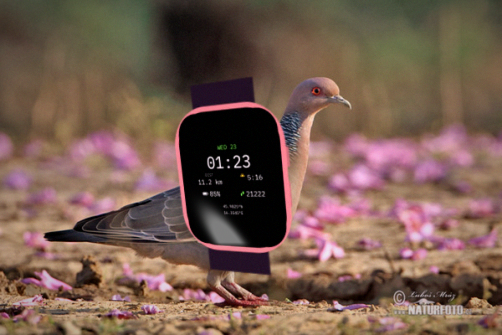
h=1 m=23
